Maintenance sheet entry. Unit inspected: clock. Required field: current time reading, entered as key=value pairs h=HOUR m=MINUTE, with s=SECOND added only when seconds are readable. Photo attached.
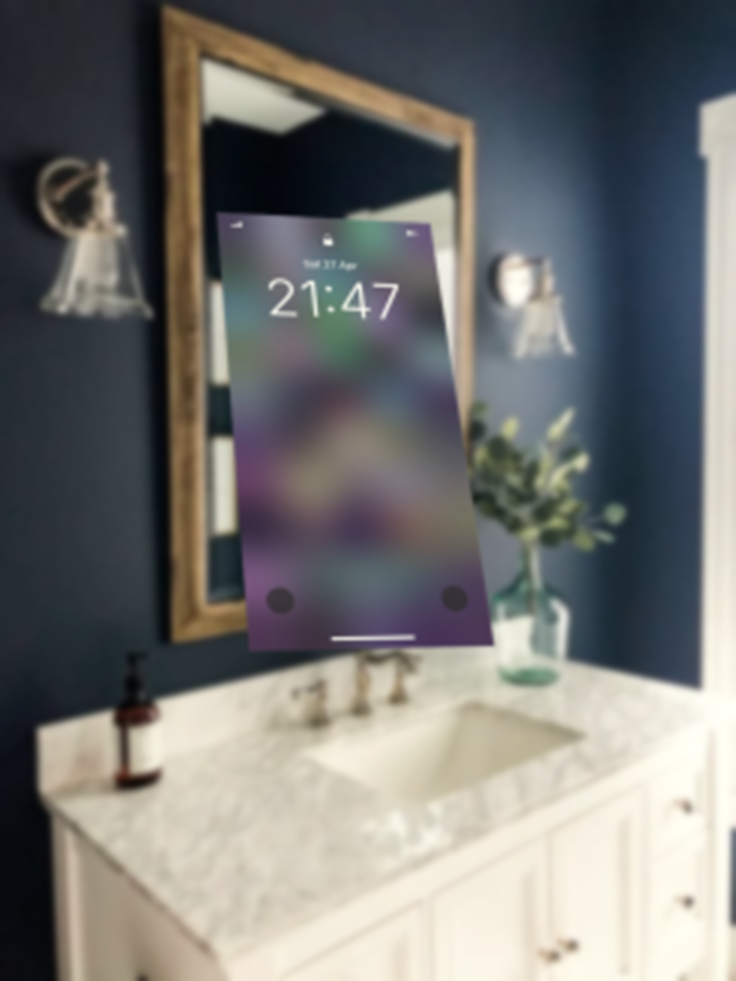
h=21 m=47
